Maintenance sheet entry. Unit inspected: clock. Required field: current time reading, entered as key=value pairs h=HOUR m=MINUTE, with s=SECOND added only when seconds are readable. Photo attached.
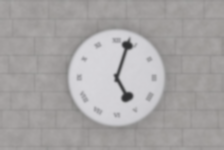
h=5 m=3
